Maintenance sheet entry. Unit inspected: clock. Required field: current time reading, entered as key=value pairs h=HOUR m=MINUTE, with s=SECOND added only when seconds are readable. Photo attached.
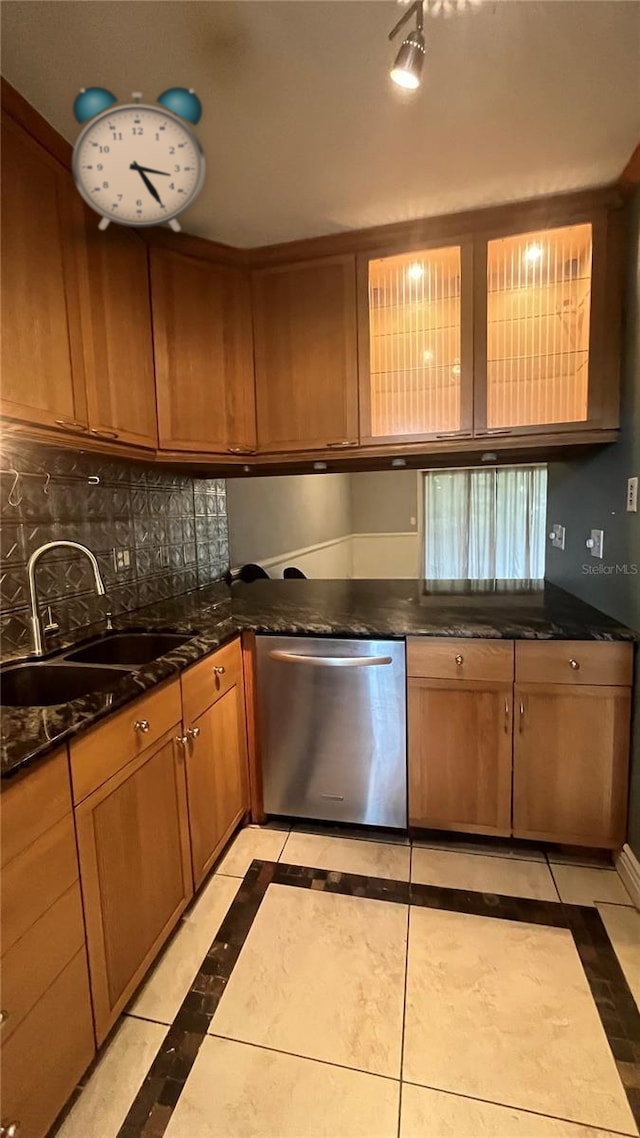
h=3 m=25
